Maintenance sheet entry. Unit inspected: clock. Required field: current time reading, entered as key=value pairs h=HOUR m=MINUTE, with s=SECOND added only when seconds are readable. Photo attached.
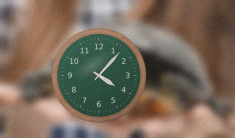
h=4 m=7
